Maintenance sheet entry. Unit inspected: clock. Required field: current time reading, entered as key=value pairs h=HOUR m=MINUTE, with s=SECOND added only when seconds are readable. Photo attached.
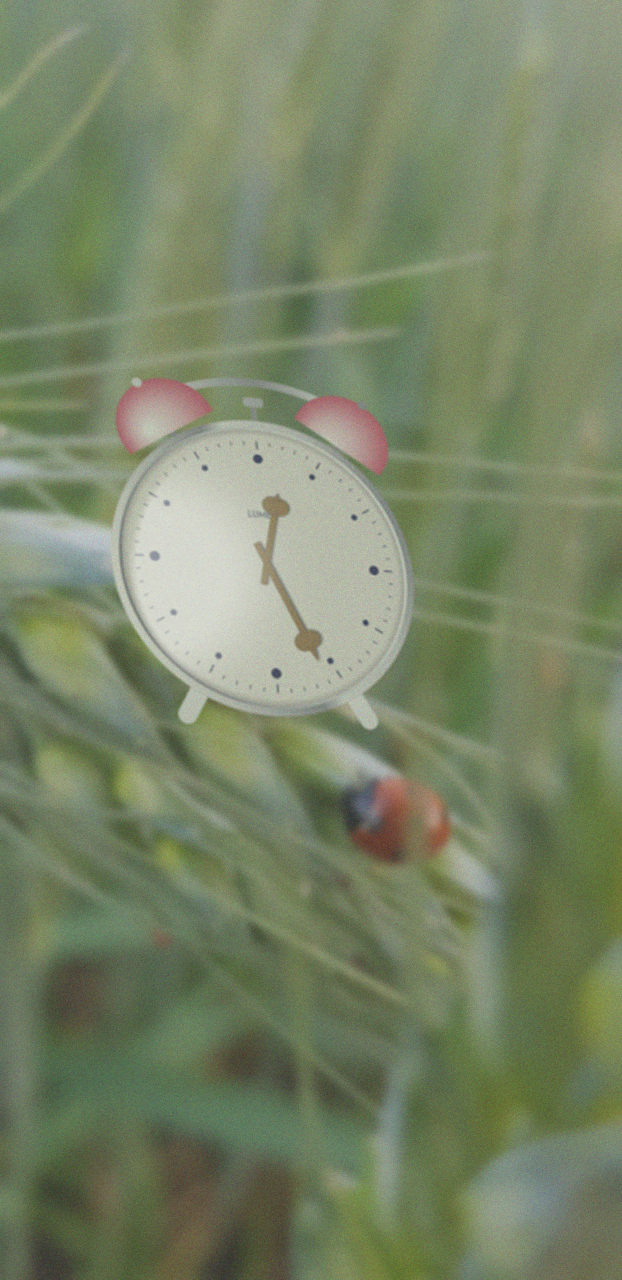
h=12 m=26
